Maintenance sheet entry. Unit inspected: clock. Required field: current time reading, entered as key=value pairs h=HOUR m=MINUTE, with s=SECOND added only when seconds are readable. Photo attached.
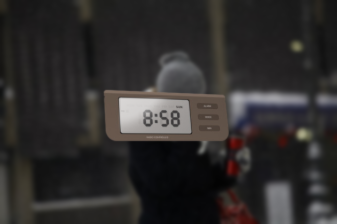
h=8 m=58
